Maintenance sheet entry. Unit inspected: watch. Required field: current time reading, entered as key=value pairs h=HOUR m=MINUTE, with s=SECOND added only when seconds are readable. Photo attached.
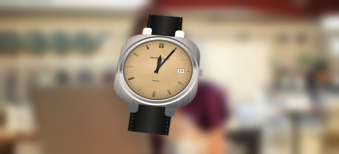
h=12 m=5
